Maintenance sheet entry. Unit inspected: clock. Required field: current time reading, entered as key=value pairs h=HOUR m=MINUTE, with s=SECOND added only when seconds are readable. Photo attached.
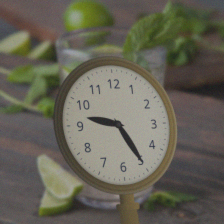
h=9 m=25
